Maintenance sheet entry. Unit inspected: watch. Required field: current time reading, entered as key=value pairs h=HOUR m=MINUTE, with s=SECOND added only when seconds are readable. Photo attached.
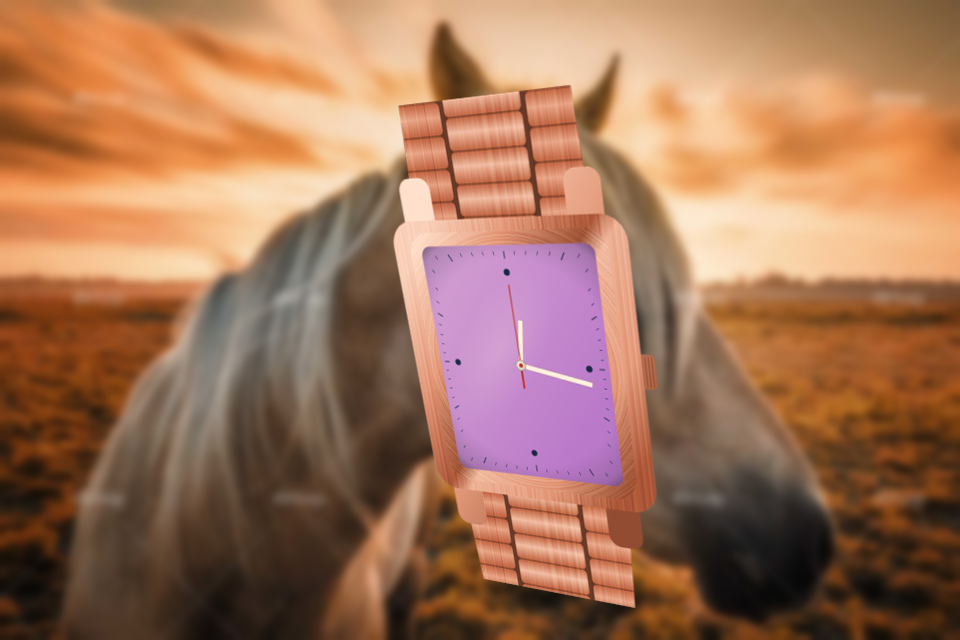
h=12 m=17 s=0
